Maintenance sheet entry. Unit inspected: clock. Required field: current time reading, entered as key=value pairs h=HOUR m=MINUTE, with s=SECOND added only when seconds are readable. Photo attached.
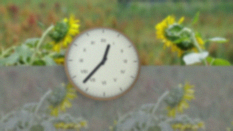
h=12 m=37
